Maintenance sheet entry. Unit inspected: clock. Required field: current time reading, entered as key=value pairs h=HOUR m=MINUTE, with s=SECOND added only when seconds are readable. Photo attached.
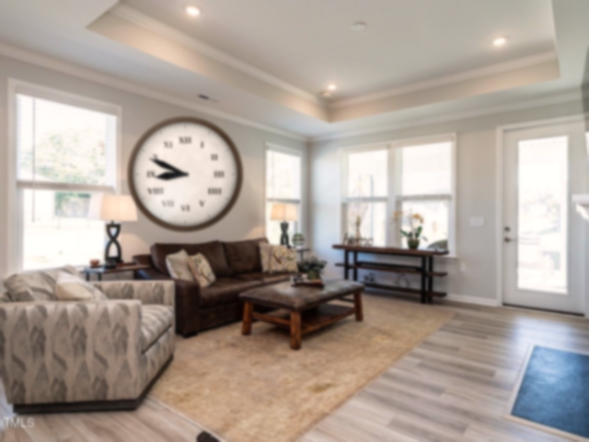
h=8 m=49
